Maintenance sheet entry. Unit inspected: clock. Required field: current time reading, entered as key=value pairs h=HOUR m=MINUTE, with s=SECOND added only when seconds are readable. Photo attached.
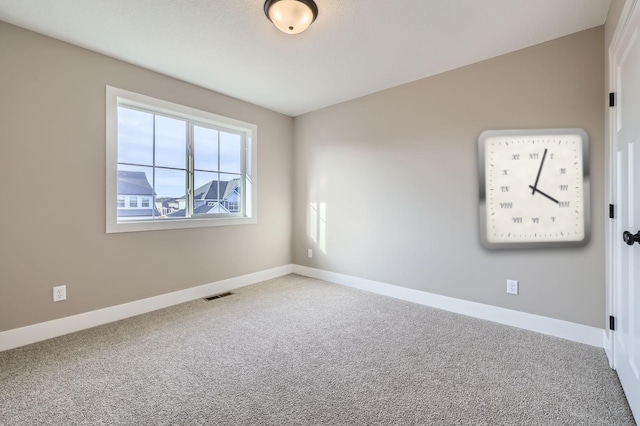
h=4 m=3
